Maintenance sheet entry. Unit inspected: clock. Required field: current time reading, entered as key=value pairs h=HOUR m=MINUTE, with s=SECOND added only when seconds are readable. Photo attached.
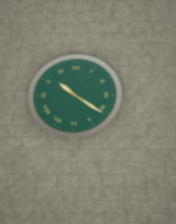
h=10 m=21
